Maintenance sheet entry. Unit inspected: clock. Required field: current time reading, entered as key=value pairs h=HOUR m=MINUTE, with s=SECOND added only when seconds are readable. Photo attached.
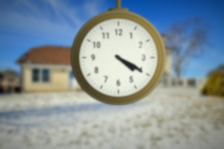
h=4 m=20
